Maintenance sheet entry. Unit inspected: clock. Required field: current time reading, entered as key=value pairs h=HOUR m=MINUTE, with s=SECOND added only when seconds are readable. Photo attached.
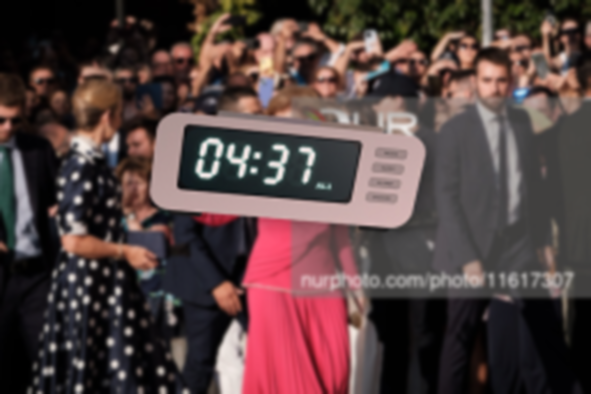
h=4 m=37
